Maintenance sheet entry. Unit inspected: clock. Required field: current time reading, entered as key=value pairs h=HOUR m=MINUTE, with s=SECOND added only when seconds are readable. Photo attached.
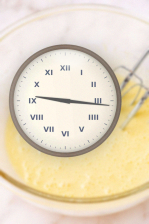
h=9 m=16
